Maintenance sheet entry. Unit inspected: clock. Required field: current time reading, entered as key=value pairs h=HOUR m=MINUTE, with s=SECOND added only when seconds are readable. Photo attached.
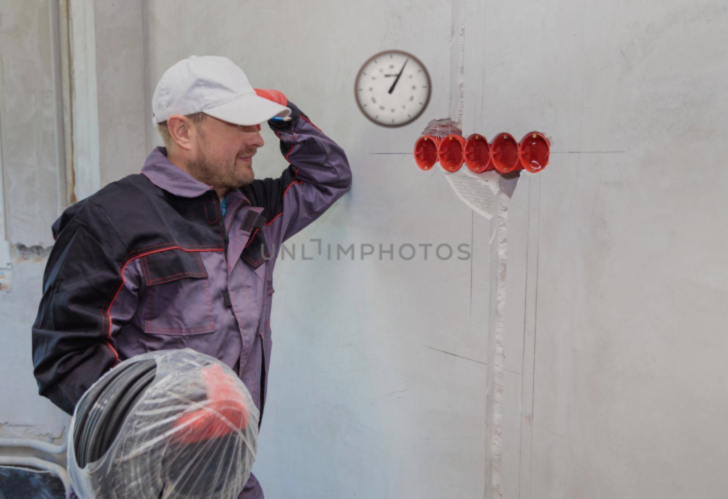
h=1 m=5
